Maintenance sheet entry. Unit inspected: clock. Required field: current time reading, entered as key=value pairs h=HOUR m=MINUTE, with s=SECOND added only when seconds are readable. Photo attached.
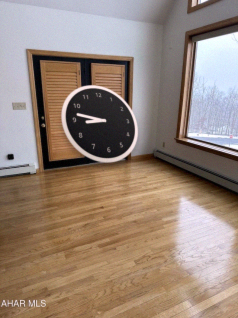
h=8 m=47
